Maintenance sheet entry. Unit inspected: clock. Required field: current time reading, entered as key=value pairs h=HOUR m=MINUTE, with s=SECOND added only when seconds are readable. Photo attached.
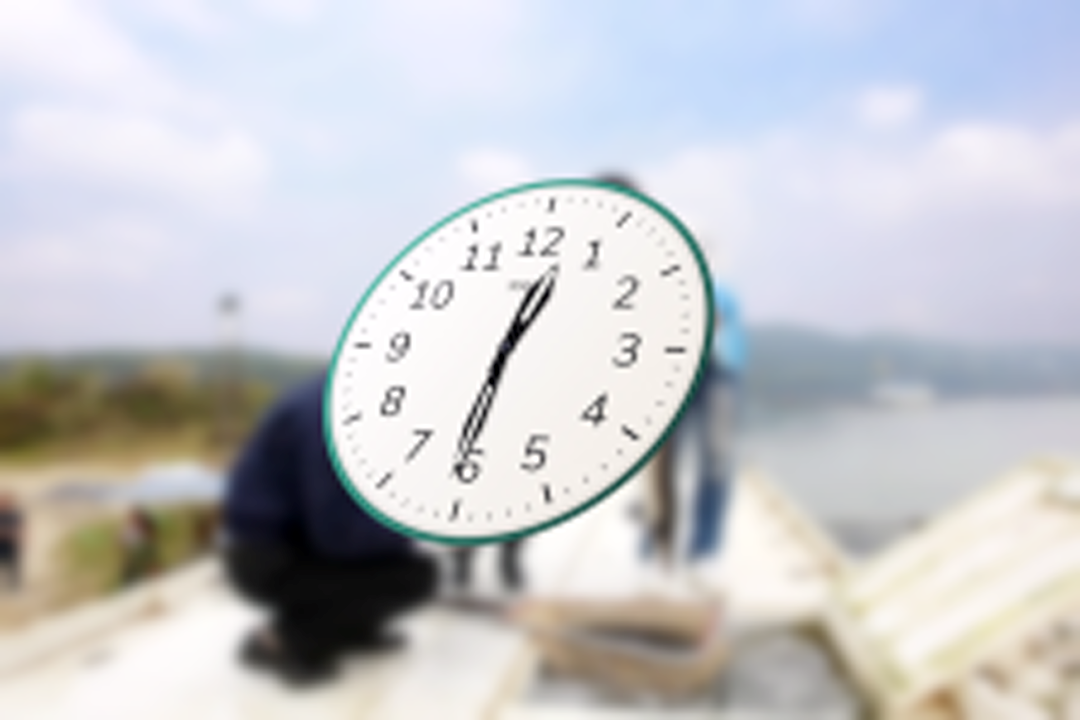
h=12 m=31
